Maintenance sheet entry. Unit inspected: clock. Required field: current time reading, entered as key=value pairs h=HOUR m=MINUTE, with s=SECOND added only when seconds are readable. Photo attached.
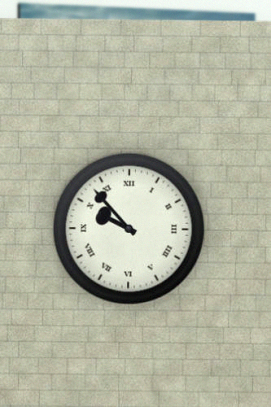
h=9 m=53
